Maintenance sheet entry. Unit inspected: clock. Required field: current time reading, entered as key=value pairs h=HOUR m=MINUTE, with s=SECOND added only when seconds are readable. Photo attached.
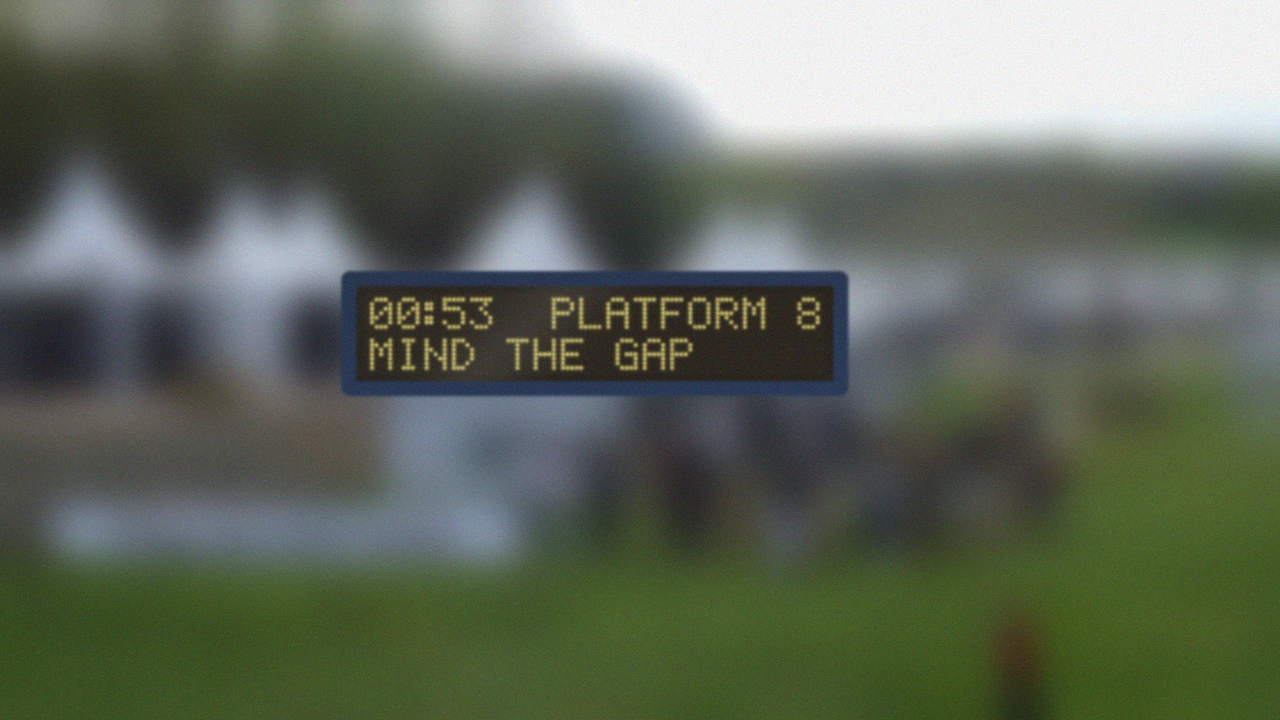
h=0 m=53
